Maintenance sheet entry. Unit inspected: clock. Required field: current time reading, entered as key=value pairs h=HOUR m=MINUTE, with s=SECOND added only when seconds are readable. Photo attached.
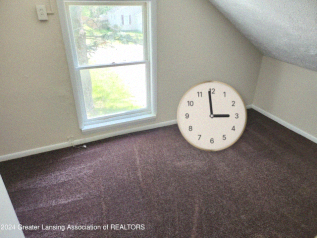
h=2 m=59
